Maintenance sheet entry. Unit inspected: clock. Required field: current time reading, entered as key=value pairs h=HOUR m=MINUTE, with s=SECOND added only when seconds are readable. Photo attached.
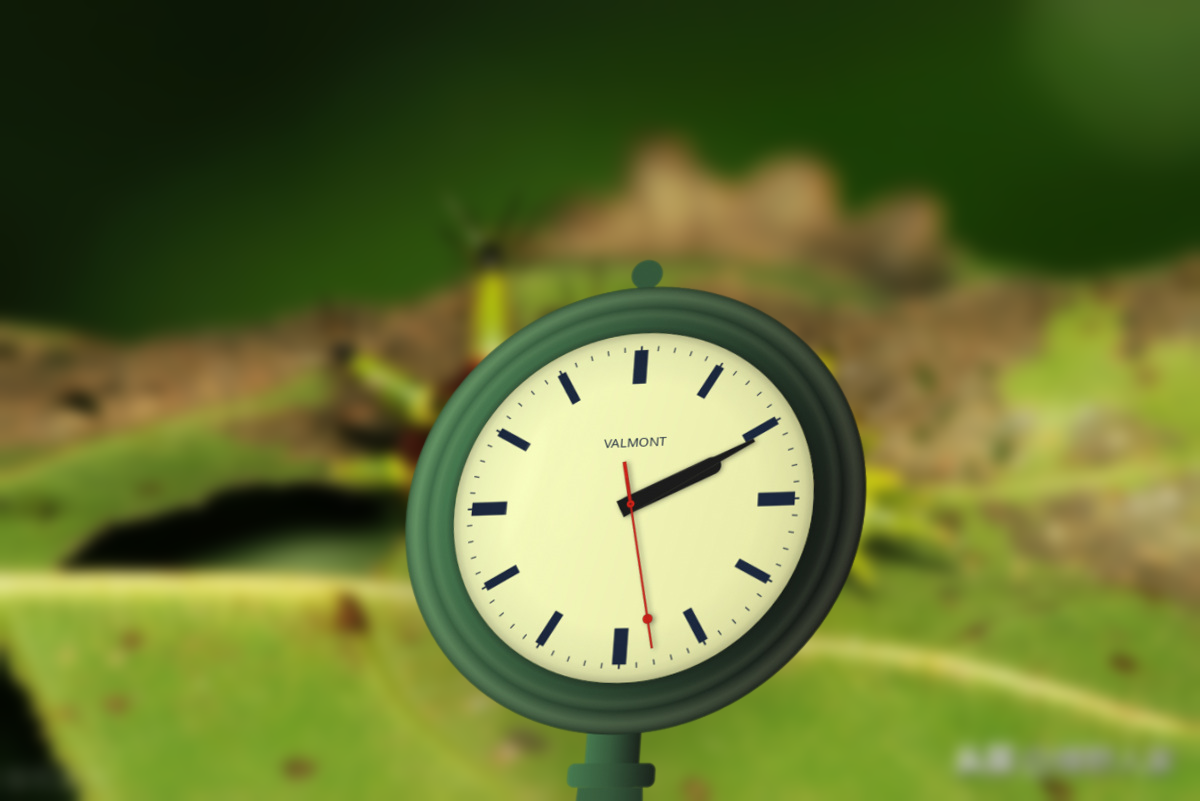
h=2 m=10 s=28
